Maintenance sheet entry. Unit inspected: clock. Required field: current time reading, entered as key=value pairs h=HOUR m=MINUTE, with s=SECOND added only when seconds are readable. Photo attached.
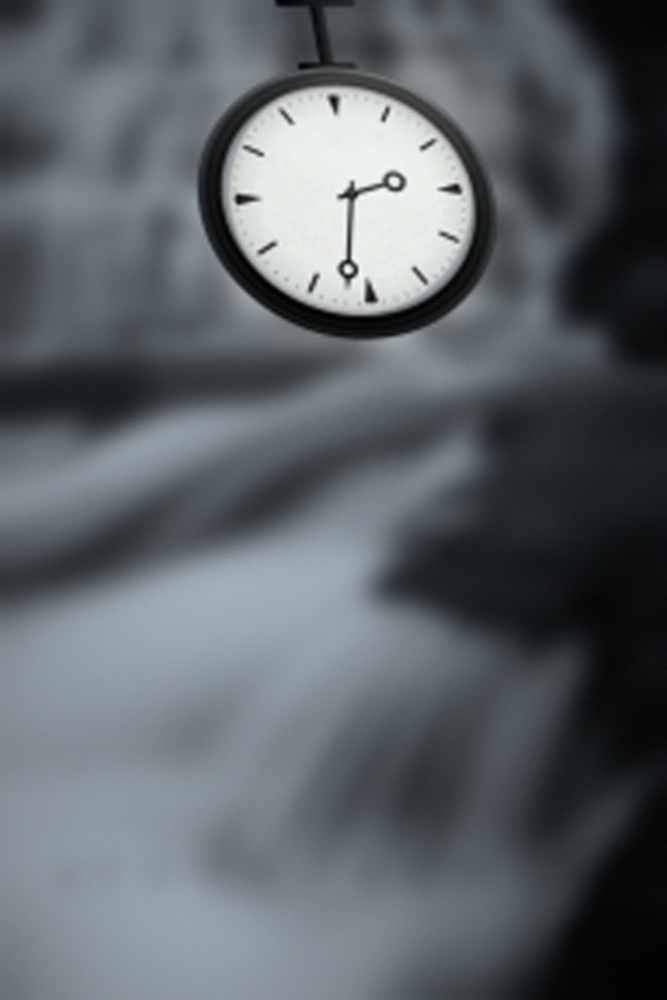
h=2 m=32
